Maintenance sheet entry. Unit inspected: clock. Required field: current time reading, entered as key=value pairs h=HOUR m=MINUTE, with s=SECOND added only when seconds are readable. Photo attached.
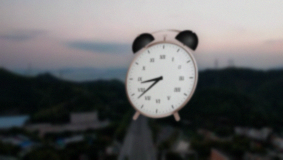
h=8 m=38
